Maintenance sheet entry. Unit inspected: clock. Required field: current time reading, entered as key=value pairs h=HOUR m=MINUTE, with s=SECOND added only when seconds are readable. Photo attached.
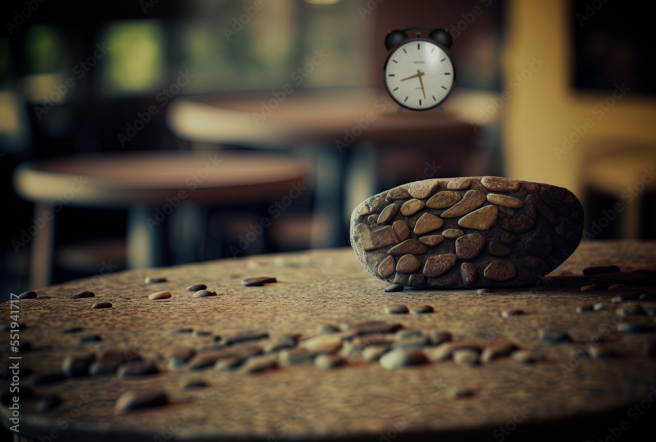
h=8 m=28
